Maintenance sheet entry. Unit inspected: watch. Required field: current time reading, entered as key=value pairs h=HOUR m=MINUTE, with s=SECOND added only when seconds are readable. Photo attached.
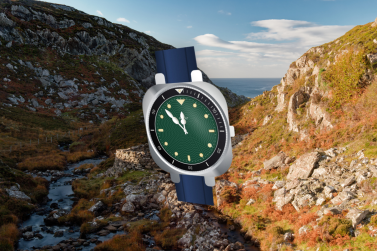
h=11 m=53
